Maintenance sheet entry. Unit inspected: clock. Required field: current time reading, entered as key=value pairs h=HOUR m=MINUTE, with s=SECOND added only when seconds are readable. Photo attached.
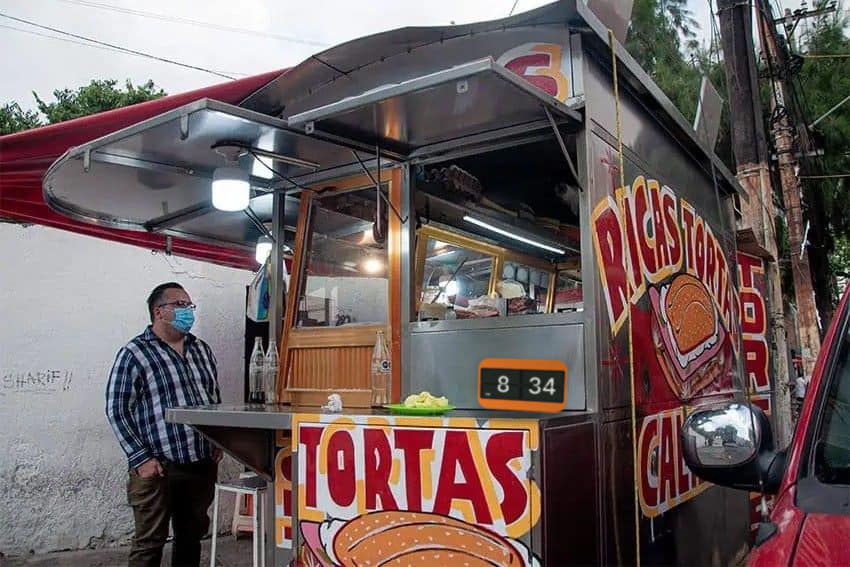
h=8 m=34
